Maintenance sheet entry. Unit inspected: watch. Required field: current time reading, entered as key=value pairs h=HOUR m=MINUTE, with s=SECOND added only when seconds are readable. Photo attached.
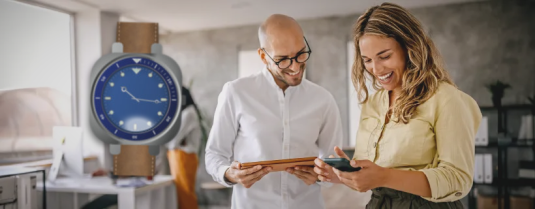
h=10 m=16
